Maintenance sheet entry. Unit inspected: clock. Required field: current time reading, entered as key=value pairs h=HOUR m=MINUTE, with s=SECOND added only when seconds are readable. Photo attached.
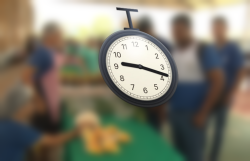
h=9 m=18
